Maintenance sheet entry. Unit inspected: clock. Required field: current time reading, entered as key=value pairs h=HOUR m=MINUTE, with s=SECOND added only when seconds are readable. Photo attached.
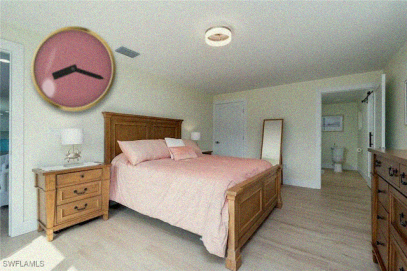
h=8 m=18
